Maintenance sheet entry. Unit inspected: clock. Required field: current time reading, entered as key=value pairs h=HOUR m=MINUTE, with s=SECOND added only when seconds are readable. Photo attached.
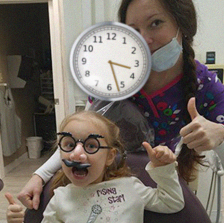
h=3 m=27
